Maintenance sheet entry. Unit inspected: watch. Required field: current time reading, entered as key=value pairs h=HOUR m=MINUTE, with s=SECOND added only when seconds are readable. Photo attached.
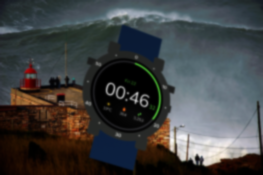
h=0 m=46
